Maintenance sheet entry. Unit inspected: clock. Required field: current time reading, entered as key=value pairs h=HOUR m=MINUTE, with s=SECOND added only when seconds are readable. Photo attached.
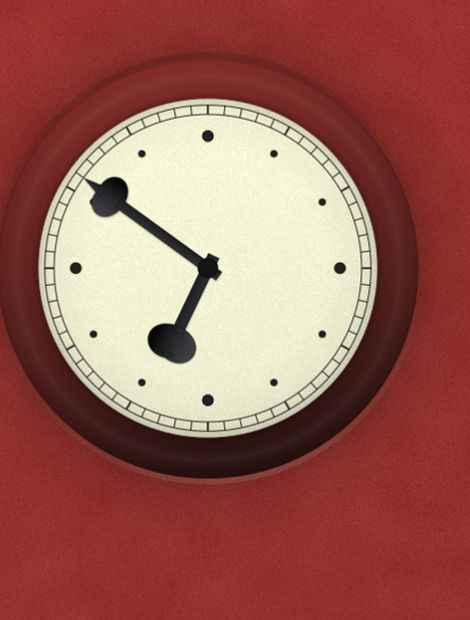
h=6 m=51
